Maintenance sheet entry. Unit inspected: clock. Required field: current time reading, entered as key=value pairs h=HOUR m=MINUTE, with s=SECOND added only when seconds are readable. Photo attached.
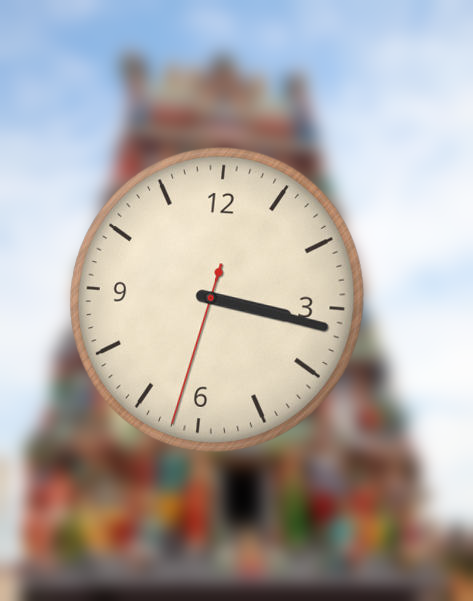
h=3 m=16 s=32
